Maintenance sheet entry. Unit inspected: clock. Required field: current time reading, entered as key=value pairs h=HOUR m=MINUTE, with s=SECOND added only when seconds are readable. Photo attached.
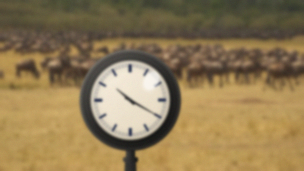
h=10 m=20
